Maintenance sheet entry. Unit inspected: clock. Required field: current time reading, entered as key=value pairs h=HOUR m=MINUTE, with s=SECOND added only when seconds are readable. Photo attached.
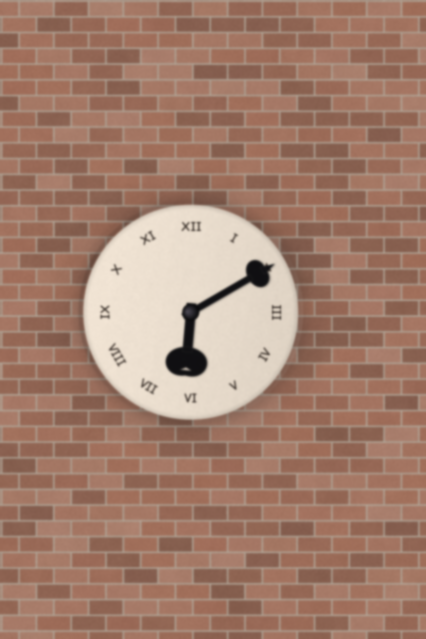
h=6 m=10
